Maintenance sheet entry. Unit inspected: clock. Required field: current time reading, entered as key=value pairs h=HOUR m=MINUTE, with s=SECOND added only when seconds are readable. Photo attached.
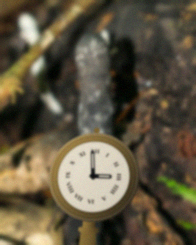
h=2 m=59
